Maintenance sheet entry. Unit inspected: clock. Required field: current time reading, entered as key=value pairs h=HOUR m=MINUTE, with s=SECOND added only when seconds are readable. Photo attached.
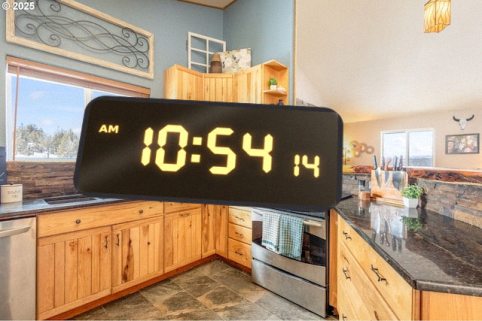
h=10 m=54 s=14
